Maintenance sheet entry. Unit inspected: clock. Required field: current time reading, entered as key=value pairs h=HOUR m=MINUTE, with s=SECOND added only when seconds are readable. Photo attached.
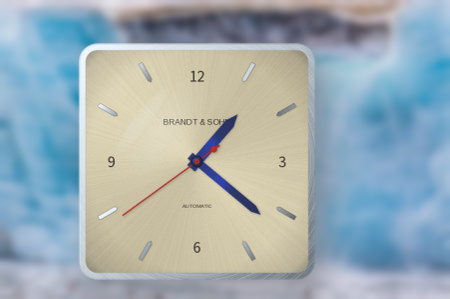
h=1 m=21 s=39
